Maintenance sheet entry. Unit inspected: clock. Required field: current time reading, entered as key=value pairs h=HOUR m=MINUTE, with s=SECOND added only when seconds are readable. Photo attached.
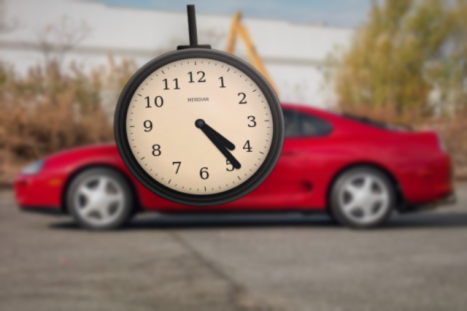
h=4 m=24
